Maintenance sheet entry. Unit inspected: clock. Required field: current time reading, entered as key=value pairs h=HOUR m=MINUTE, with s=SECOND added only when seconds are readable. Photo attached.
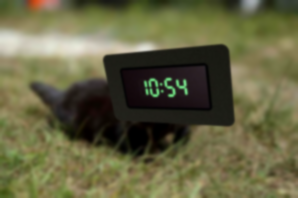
h=10 m=54
